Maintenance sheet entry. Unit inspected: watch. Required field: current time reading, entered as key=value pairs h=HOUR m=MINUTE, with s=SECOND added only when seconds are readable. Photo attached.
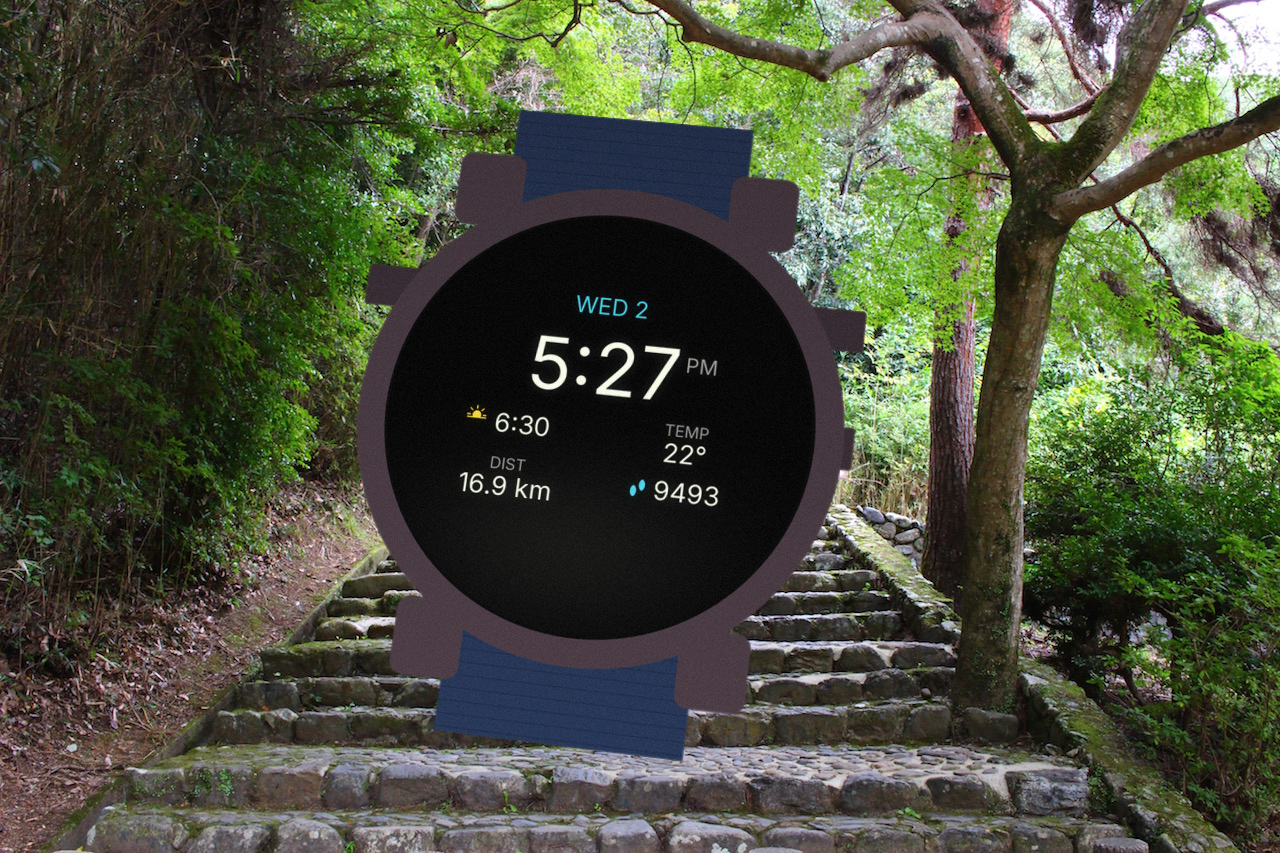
h=5 m=27
